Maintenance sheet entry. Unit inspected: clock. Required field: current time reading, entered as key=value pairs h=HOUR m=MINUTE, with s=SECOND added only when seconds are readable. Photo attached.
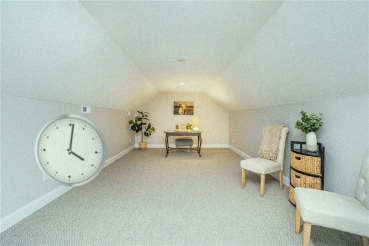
h=4 m=1
